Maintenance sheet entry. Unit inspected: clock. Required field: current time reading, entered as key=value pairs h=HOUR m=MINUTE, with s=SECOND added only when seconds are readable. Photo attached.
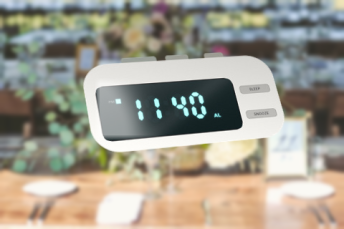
h=11 m=40
